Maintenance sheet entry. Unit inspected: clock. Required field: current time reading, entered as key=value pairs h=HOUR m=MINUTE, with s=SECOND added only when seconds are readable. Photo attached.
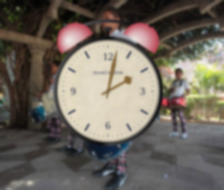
h=2 m=2
